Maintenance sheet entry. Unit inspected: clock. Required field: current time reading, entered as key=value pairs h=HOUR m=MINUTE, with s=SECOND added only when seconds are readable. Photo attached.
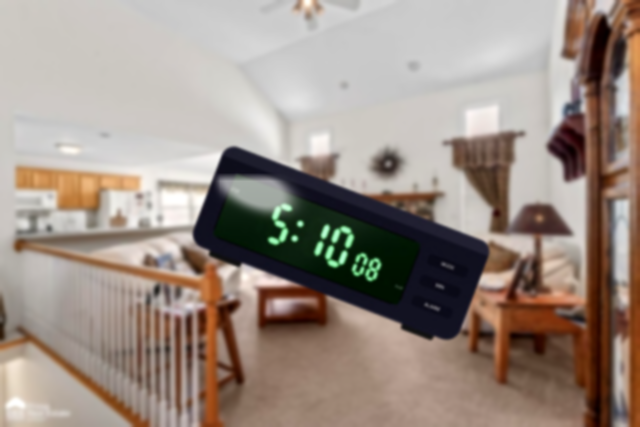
h=5 m=10 s=8
